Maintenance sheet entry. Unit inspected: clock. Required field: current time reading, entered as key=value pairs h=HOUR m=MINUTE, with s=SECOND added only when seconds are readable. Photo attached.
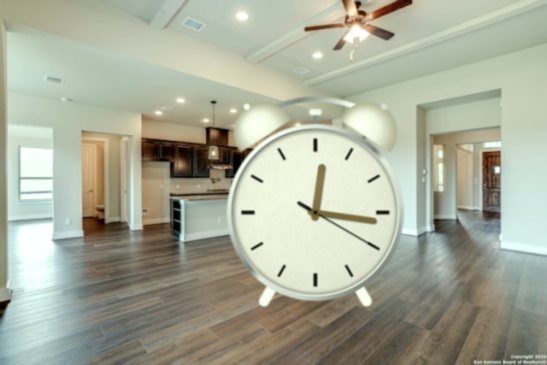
h=12 m=16 s=20
